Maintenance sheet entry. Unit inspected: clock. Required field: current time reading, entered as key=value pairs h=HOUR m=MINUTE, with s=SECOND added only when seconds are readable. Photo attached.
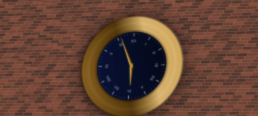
h=5 m=56
